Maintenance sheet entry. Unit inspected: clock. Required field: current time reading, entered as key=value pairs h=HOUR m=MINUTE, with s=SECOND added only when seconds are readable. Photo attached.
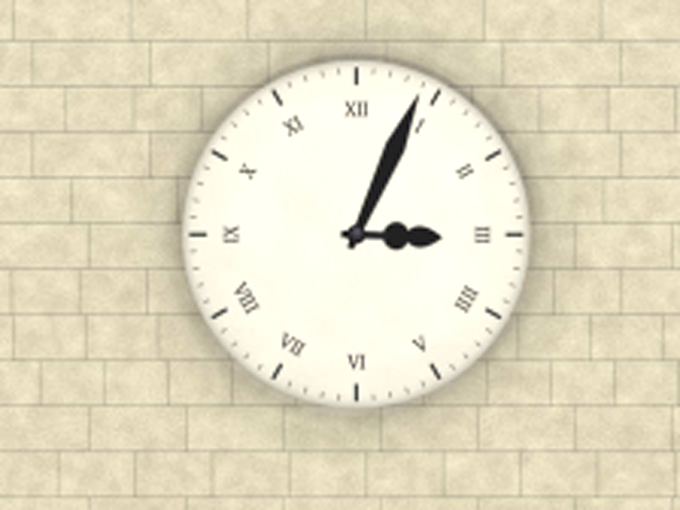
h=3 m=4
